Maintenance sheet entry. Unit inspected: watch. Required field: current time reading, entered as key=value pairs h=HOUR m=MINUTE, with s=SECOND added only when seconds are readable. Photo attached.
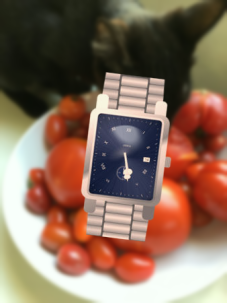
h=5 m=28
